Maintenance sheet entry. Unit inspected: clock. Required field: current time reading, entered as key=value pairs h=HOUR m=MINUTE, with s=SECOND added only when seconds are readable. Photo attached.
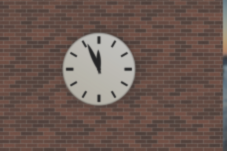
h=11 m=56
